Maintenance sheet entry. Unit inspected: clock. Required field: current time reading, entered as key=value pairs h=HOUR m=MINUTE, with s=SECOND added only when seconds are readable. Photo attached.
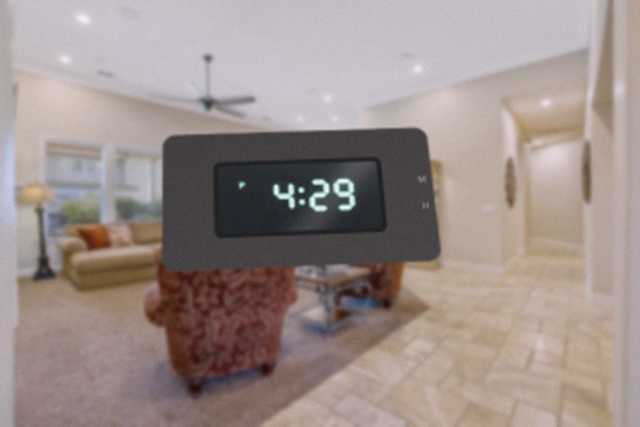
h=4 m=29
